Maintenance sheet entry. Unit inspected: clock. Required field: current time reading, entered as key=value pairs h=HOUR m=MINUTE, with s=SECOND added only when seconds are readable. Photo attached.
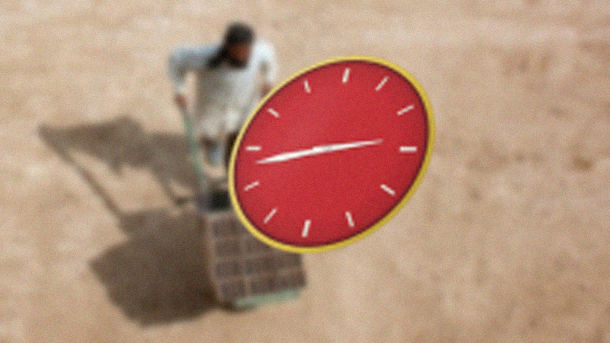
h=2 m=43
